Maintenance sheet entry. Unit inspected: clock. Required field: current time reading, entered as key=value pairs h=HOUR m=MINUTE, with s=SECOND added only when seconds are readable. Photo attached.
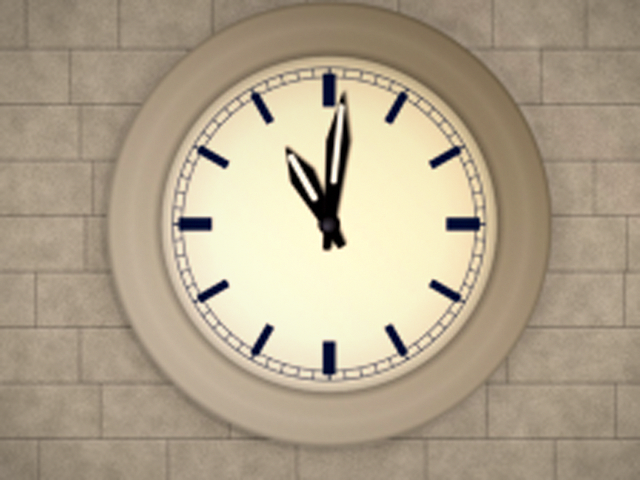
h=11 m=1
